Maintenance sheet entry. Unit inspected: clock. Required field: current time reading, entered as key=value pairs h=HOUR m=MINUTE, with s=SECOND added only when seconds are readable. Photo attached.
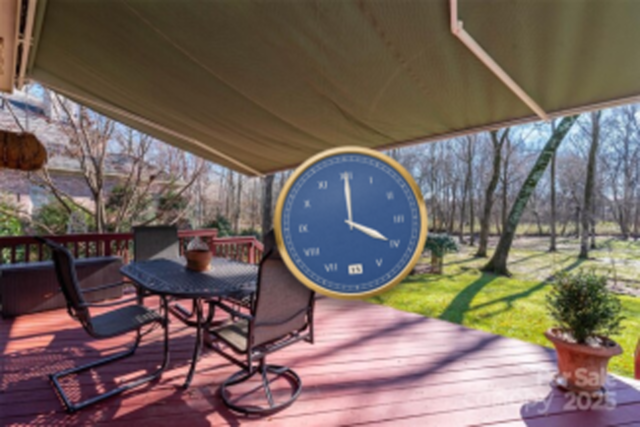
h=4 m=0
